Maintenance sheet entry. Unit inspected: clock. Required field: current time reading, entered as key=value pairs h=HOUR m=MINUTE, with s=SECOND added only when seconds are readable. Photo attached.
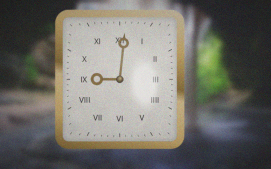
h=9 m=1
